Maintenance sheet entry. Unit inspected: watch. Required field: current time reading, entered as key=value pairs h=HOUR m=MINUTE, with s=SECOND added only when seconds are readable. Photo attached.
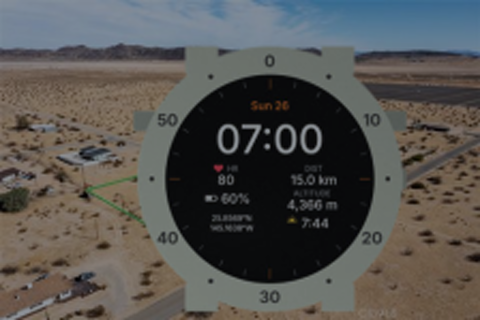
h=7 m=0
